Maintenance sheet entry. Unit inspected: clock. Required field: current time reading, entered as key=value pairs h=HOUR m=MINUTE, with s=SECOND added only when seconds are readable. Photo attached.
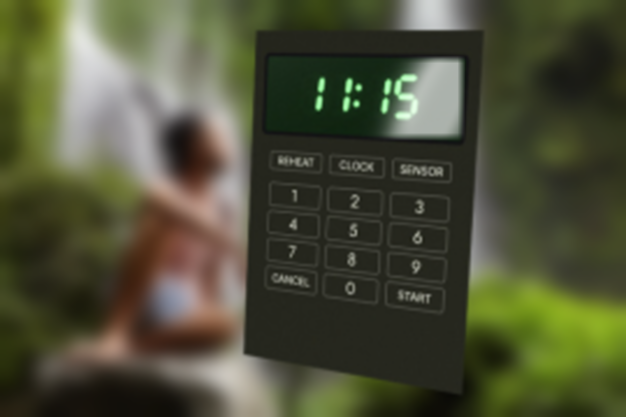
h=11 m=15
